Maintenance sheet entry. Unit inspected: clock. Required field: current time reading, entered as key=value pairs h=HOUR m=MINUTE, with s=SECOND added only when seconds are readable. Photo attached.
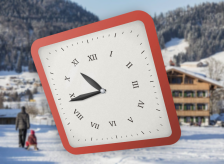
h=10 m=44
